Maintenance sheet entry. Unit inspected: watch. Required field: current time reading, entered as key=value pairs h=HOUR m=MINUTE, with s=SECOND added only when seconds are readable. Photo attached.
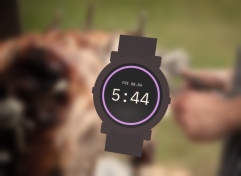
h=5 m=44
